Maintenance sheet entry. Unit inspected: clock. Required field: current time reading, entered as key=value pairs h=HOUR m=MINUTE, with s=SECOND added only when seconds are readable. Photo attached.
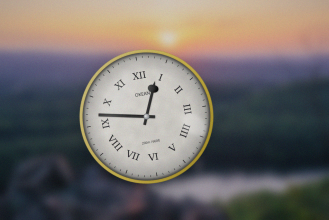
h=12 m=47
